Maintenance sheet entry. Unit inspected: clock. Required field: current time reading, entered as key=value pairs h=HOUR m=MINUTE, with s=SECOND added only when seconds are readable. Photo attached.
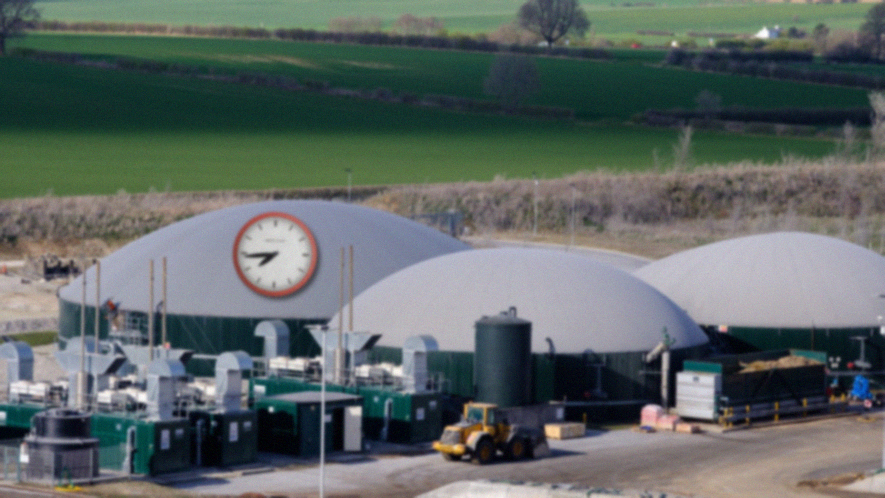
h=7 m=44
